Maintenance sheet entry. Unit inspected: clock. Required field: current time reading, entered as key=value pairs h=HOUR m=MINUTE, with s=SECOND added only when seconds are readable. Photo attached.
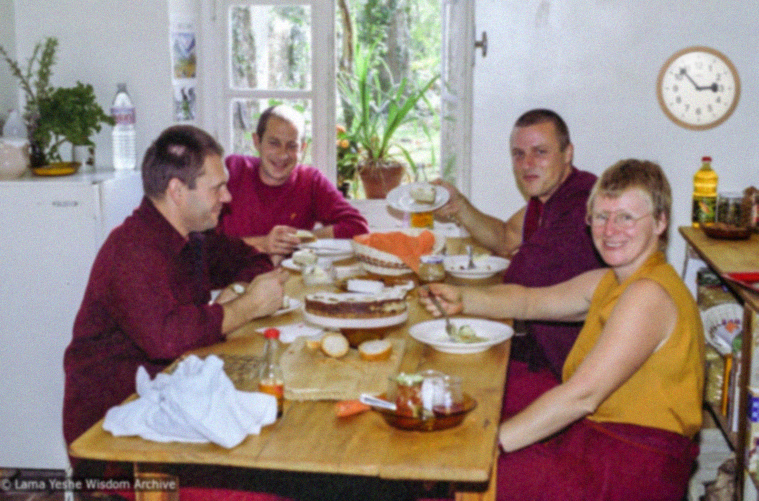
h=2 m=53
